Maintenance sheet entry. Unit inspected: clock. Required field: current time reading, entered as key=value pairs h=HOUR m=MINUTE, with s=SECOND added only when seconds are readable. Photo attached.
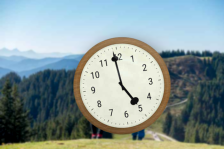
h=4 m=59
